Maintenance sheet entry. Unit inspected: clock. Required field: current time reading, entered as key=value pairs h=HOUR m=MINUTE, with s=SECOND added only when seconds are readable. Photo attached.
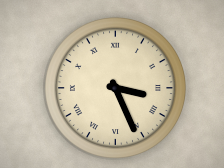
h=3 m=26
